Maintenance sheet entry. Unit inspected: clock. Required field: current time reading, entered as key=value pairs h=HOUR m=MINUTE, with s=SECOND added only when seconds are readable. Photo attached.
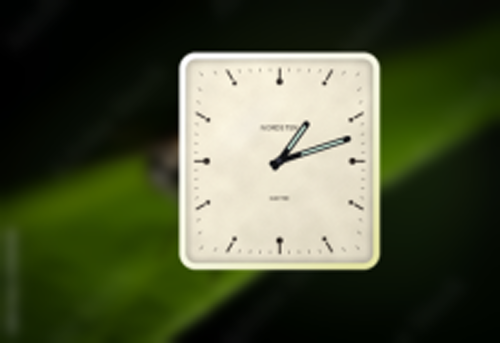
h=1 m=12
